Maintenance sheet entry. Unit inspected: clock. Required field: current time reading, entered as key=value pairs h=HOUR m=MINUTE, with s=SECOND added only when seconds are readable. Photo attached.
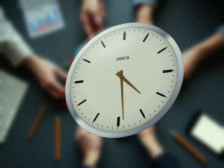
h=4 m=29
